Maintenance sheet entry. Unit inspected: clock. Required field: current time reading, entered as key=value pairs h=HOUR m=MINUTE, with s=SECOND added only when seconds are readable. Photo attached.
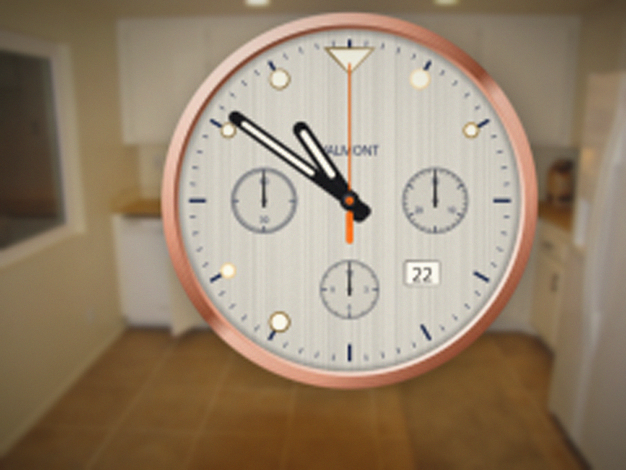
h=10 m=51
